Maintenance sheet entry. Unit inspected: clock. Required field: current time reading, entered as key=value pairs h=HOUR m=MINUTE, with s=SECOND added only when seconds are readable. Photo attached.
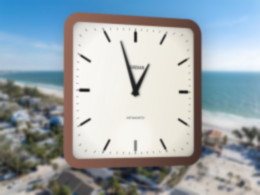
h=12 m=57
